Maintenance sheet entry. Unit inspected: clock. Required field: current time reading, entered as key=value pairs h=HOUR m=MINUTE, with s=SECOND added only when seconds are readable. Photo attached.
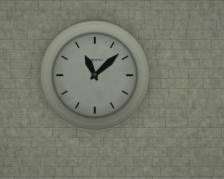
h=11 m=8
